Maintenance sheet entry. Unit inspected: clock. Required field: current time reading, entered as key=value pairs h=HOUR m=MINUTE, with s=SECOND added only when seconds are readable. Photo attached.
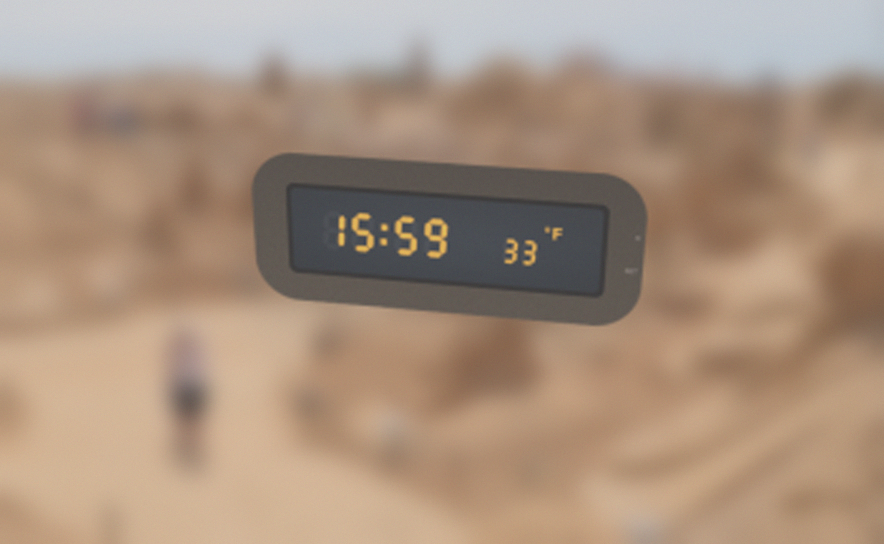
h=15 m=59
